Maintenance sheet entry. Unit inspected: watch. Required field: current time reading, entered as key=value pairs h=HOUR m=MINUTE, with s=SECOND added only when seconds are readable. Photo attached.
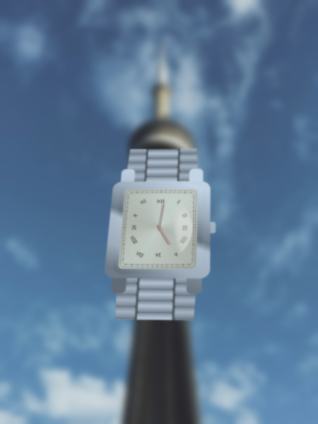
h=5 m=1
